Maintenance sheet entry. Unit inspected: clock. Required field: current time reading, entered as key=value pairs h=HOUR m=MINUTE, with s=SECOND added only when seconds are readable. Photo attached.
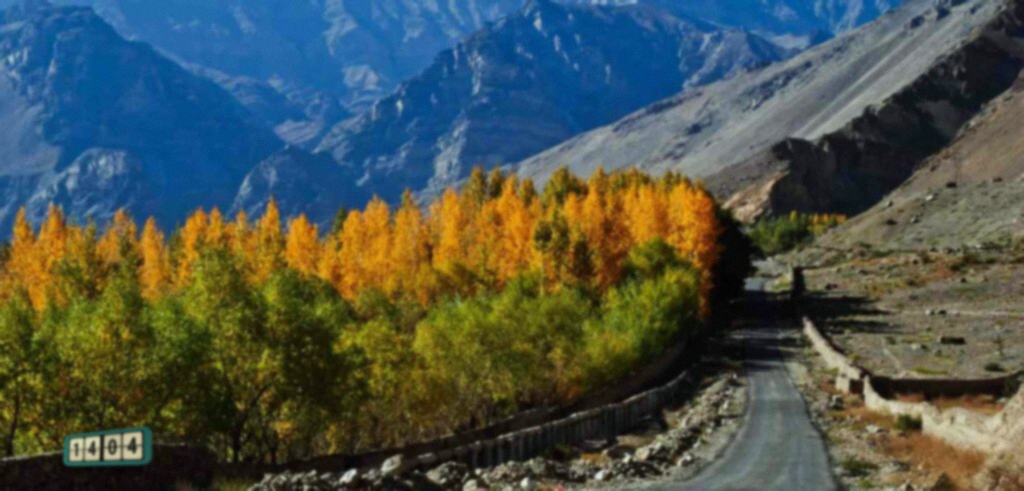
h=14 m=4
